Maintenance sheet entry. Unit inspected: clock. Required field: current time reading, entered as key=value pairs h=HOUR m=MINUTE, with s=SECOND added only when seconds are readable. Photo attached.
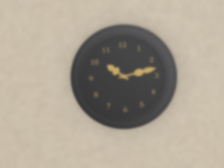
h=10 m=13
